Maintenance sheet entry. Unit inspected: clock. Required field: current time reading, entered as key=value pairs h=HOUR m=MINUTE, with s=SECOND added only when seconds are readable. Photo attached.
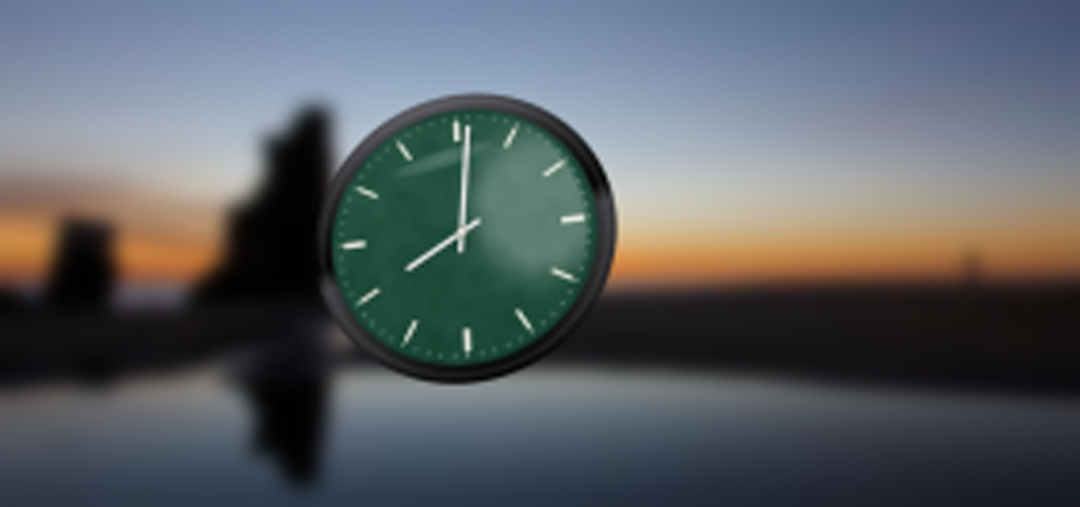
h=8 m=1
